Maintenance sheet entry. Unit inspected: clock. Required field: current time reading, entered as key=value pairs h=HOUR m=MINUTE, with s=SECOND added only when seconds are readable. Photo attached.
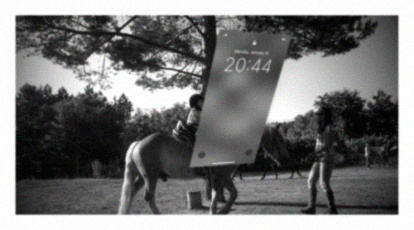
h=20 m=44
